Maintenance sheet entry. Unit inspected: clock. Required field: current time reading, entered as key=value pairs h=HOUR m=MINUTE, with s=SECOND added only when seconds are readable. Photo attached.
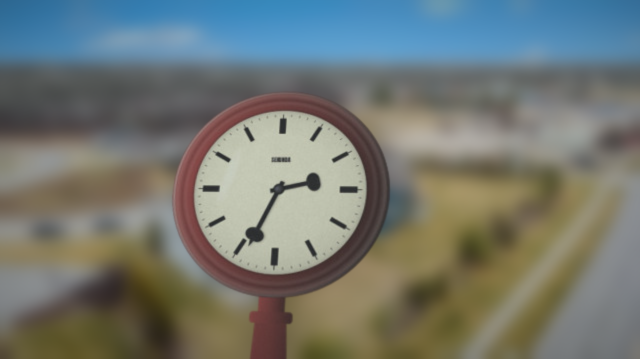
h=2 m=34
